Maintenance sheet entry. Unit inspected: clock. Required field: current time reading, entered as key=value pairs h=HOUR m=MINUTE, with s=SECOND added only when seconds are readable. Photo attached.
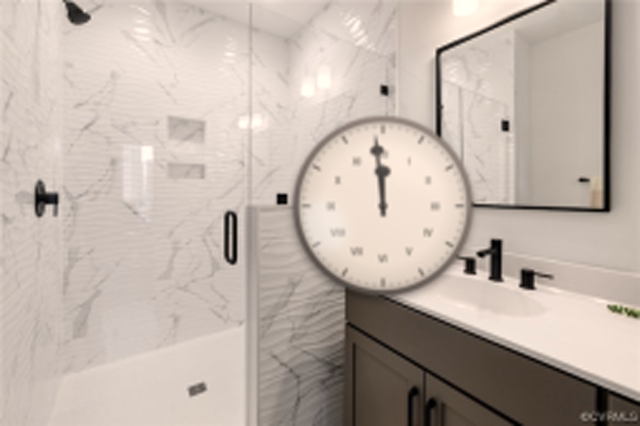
h=11 m=59
